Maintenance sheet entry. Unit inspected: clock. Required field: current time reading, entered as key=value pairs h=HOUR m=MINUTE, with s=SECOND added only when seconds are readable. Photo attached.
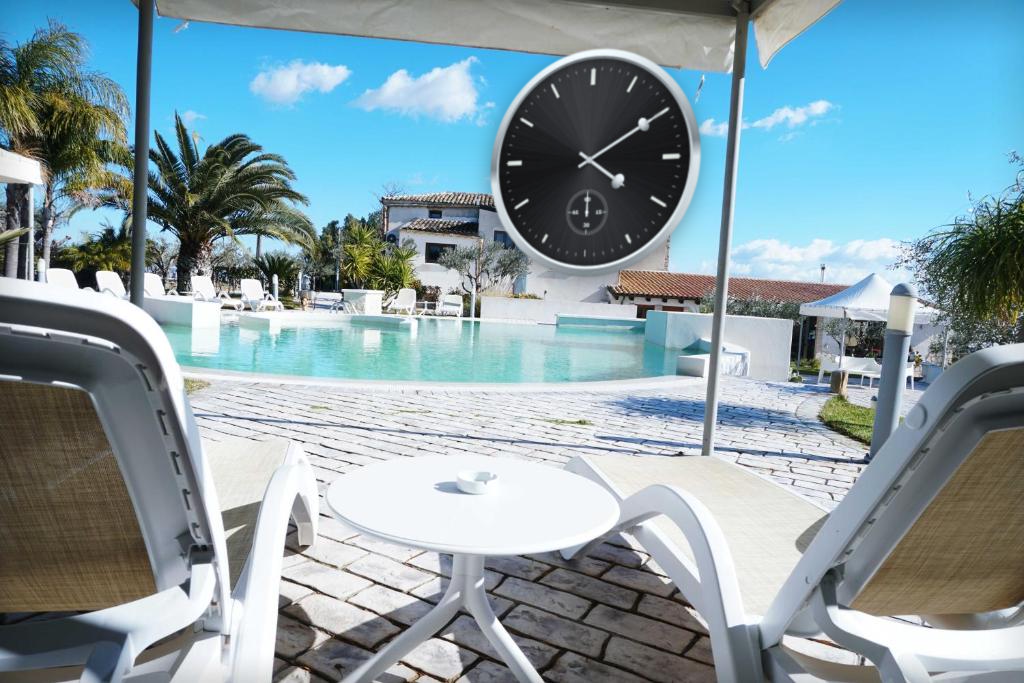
h=4 m=10
